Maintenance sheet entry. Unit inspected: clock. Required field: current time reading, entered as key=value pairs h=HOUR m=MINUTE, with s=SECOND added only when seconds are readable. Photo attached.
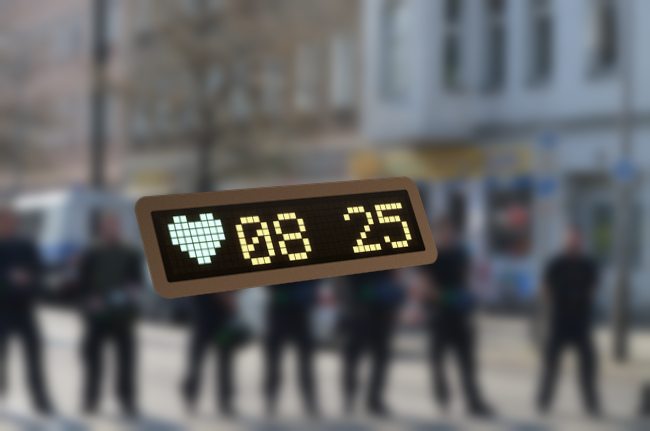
h=8 m=25
